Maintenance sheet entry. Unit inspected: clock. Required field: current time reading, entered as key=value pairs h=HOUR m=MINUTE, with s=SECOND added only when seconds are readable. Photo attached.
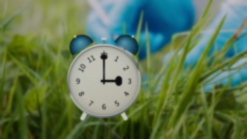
h=3 m=0
